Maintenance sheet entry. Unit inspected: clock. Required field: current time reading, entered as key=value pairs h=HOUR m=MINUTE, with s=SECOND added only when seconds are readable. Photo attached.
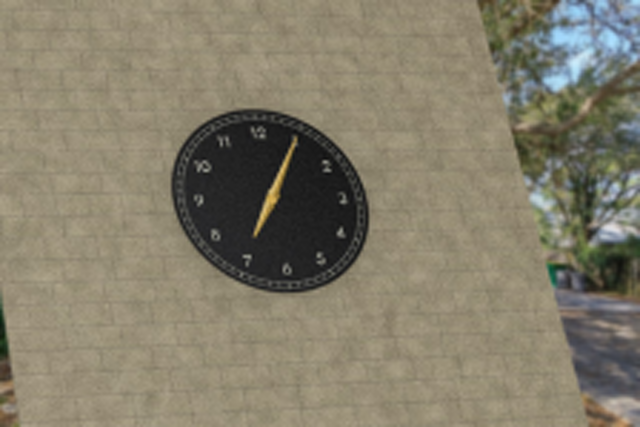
h=7 m=5
